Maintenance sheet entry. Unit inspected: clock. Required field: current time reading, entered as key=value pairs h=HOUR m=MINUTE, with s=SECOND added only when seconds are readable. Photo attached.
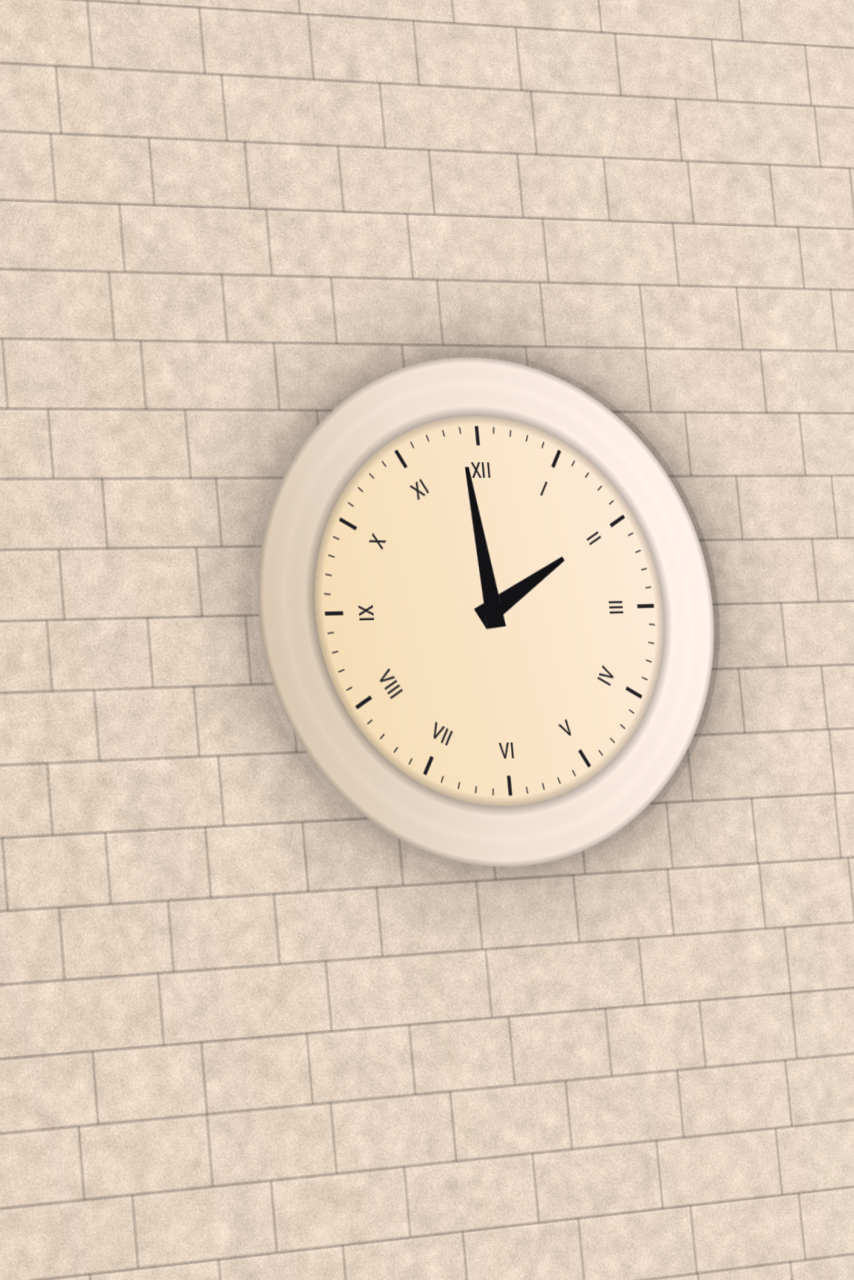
h=1 m=59
